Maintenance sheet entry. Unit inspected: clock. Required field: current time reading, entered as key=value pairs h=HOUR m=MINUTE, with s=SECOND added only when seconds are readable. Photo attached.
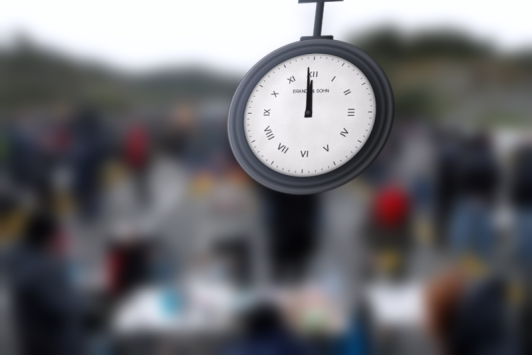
h=11 m=59
